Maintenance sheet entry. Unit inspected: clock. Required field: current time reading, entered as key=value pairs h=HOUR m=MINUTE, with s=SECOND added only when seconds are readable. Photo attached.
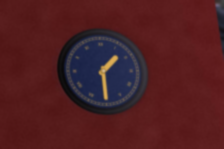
h=1 m=30
